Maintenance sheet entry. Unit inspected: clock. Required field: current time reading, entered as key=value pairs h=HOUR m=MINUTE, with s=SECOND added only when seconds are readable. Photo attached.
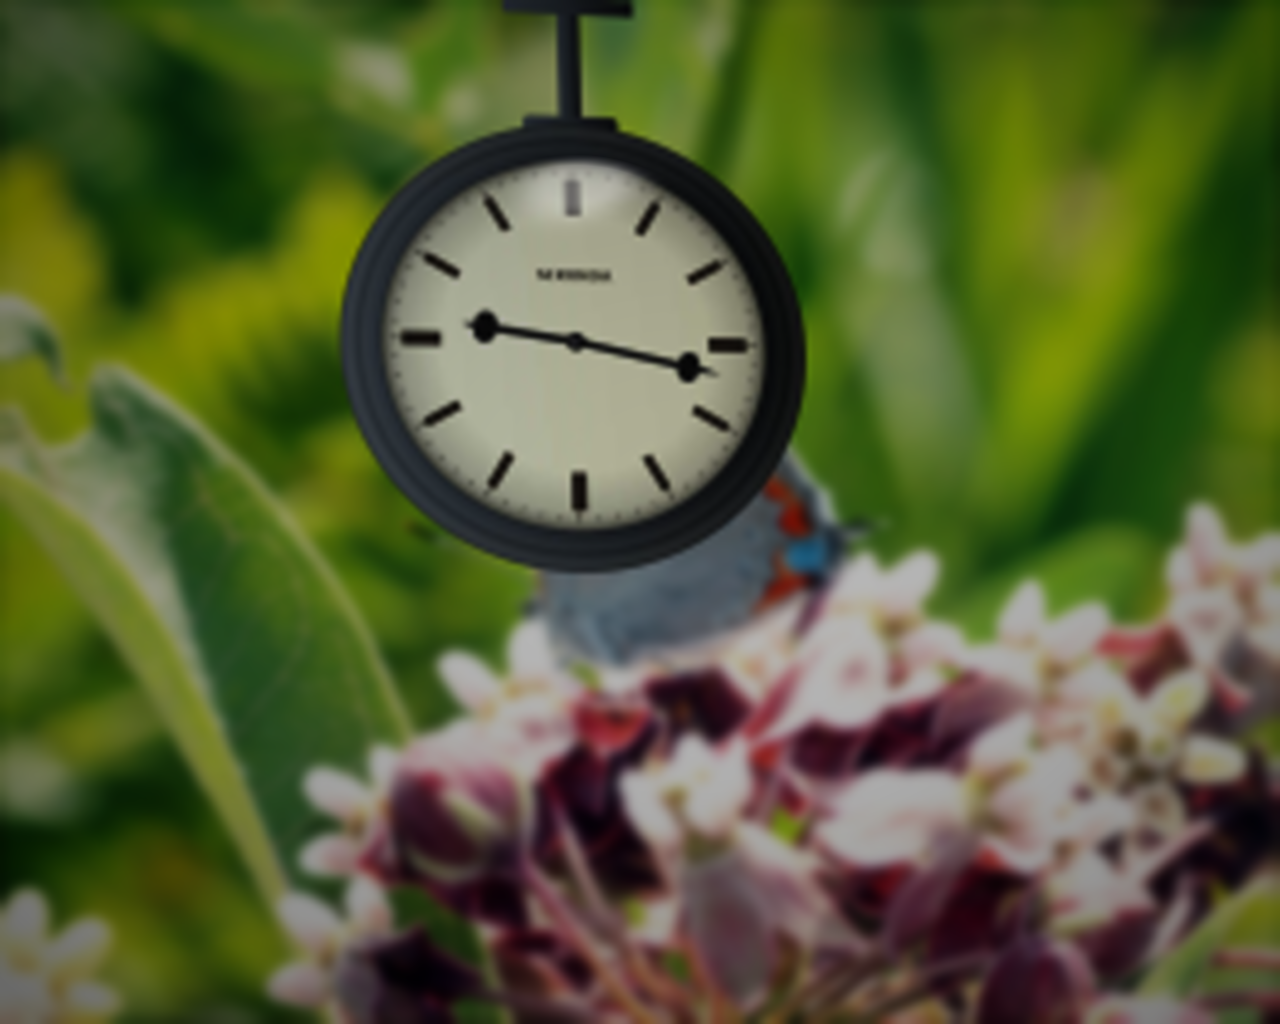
h=9 m=17
